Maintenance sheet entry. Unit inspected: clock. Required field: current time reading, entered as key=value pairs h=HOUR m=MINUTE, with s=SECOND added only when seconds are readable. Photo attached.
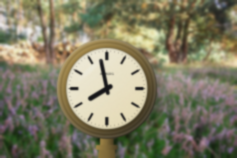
h=7 m=58
